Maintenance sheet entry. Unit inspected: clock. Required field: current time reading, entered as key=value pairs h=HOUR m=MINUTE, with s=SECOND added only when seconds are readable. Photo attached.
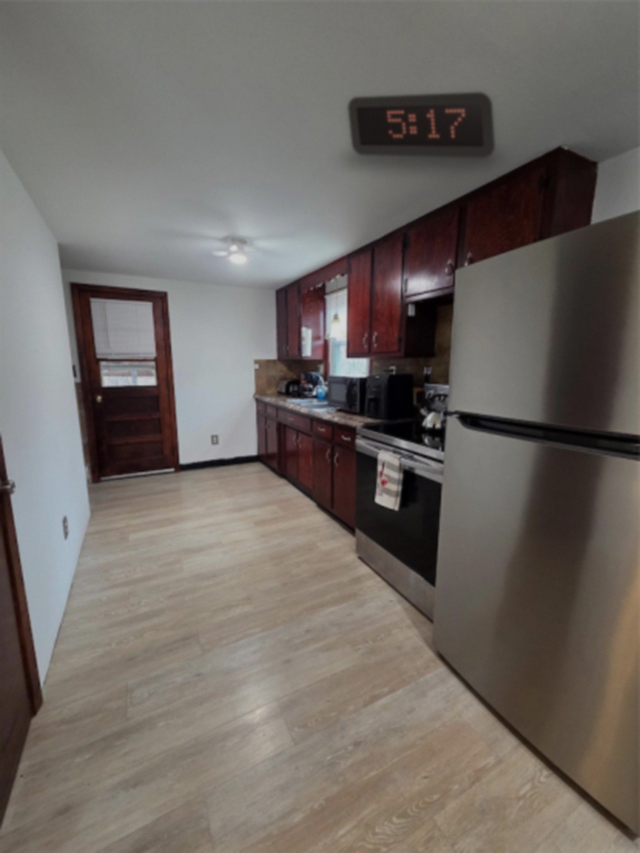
h=5 m=17
